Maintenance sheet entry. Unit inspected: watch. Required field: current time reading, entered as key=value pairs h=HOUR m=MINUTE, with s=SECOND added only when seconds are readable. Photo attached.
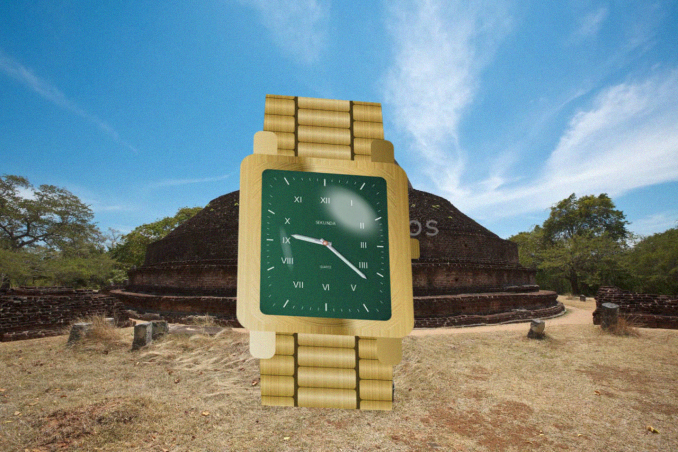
h=9 m=22
